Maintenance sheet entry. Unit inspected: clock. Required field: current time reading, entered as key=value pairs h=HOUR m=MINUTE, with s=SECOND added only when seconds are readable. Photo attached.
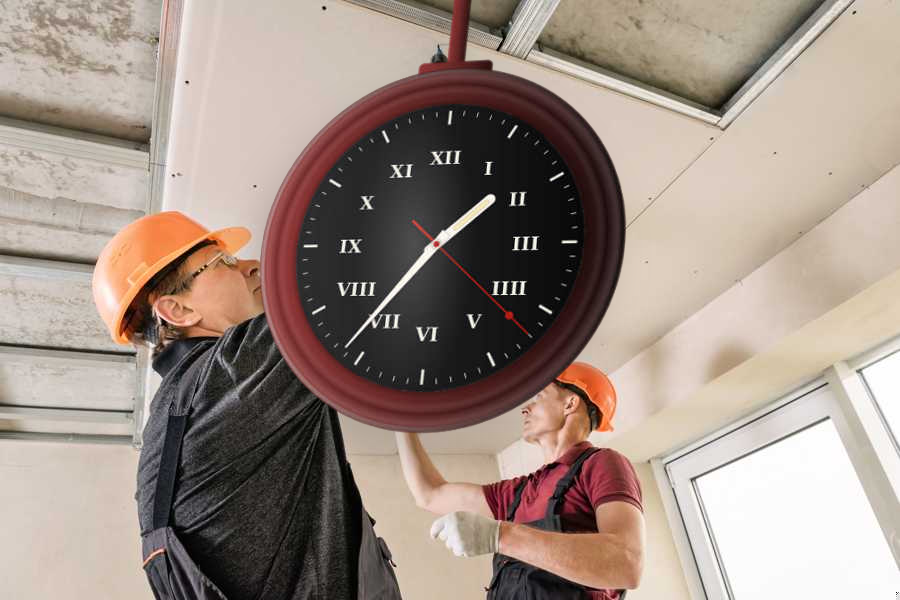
h=1 m=36 s=22
